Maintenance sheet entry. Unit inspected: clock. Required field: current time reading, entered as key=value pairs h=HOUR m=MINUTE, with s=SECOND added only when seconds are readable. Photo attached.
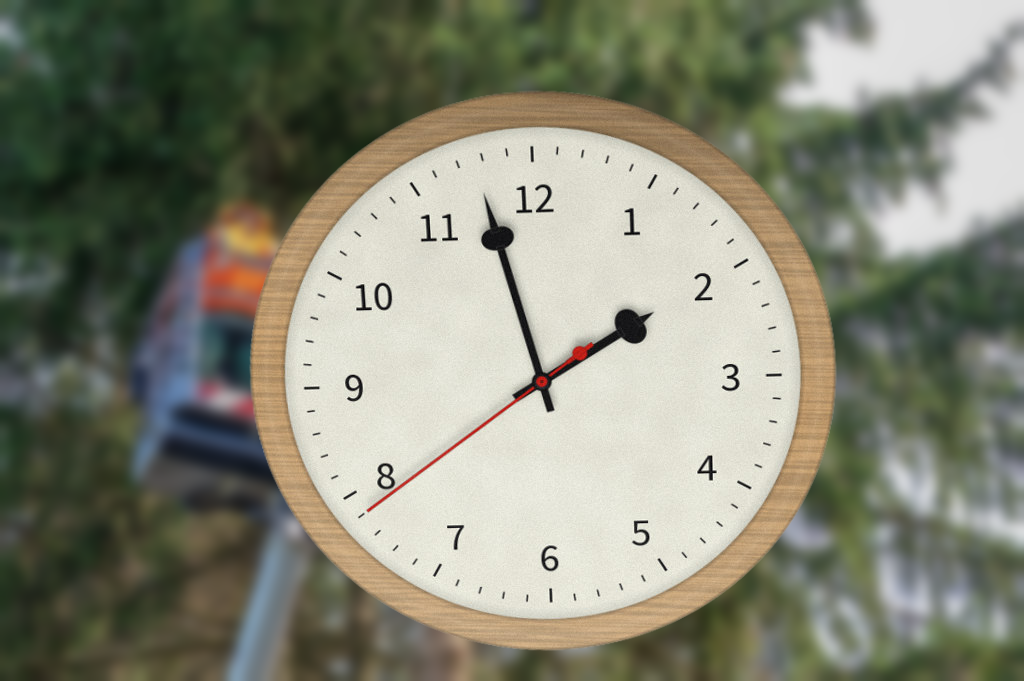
h=1 m=57 s=39
